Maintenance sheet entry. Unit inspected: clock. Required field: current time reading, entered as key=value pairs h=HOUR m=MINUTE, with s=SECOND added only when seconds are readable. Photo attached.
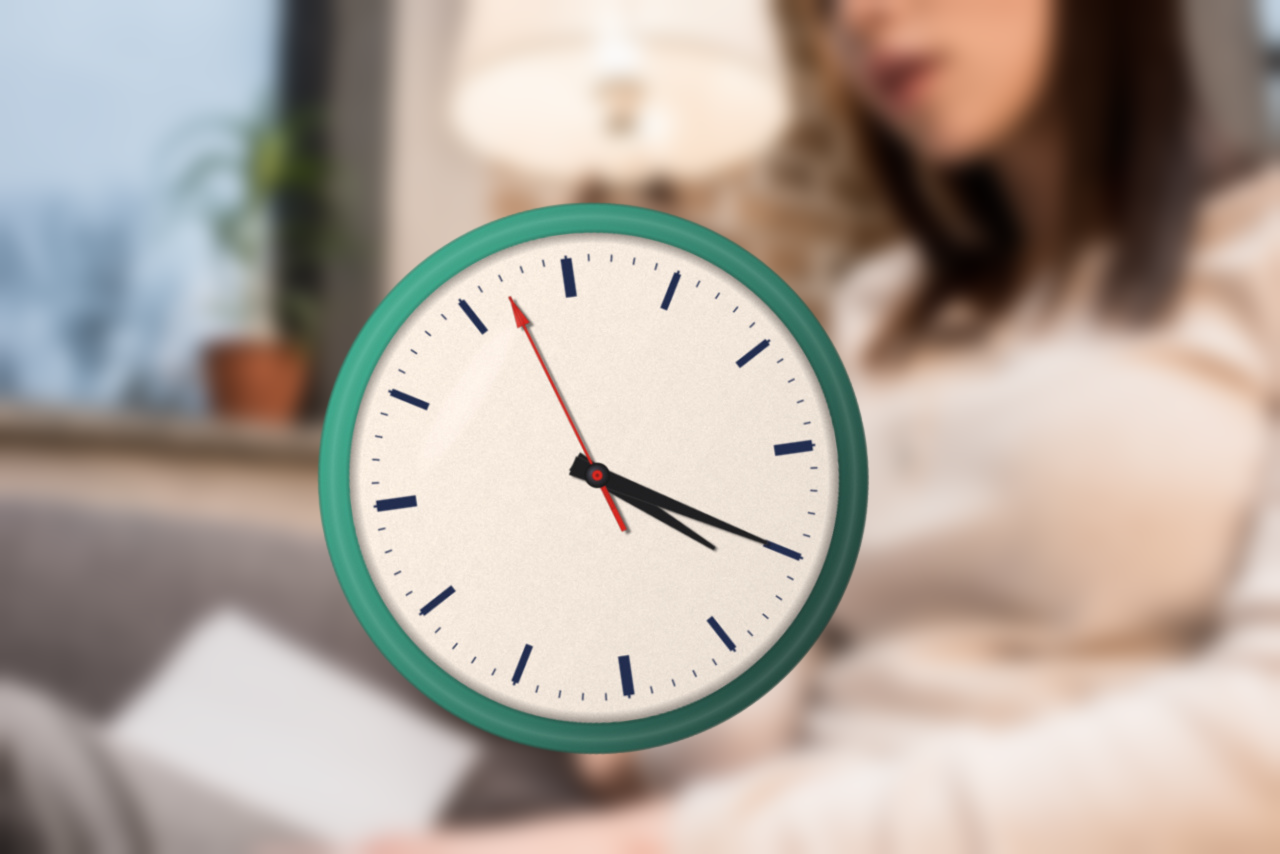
h=4 m=19 s=57
